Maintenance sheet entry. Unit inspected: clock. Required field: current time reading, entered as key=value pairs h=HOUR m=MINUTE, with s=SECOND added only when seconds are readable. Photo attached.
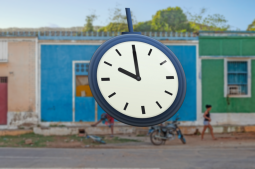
h=10 m=0
